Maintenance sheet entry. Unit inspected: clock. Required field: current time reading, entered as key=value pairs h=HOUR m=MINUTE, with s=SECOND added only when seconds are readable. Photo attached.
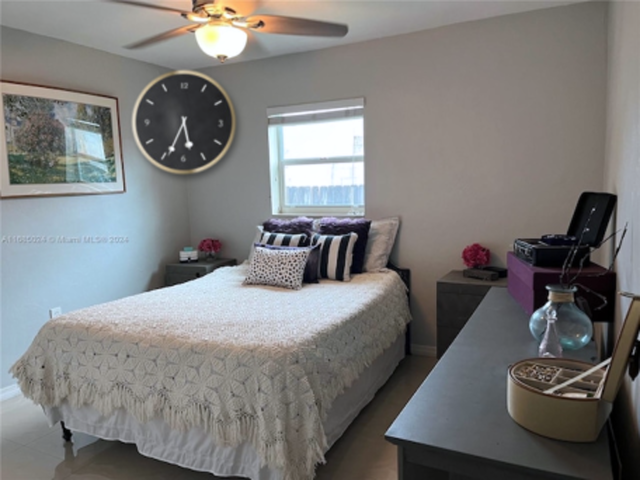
h=5 m=34
